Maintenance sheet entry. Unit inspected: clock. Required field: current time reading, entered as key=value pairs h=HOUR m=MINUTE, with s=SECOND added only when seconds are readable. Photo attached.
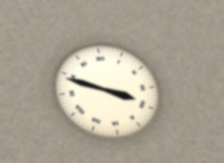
h=3 m=49
